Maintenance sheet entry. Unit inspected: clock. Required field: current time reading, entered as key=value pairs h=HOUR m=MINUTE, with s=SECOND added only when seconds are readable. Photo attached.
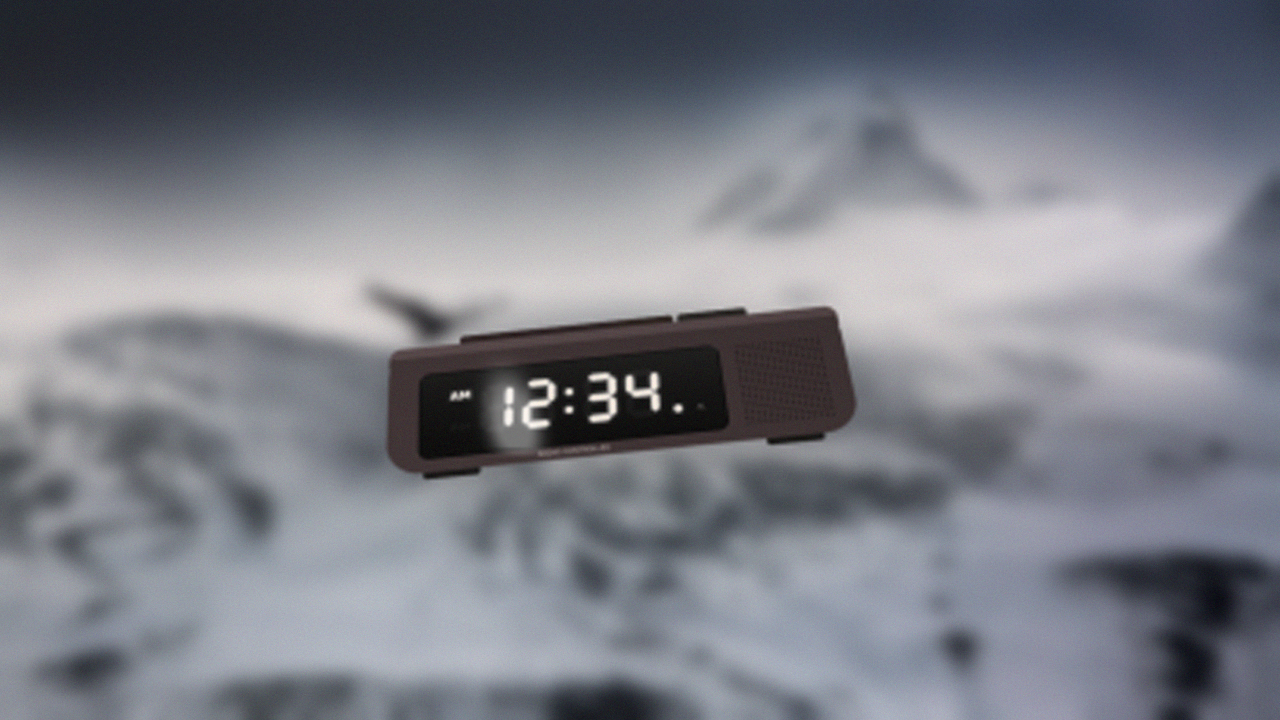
h=12 m=34
